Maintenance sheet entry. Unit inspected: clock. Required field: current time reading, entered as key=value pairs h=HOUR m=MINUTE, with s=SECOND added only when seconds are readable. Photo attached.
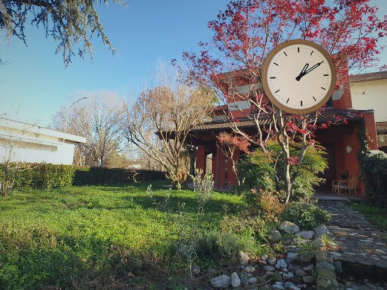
h=1 m=10
